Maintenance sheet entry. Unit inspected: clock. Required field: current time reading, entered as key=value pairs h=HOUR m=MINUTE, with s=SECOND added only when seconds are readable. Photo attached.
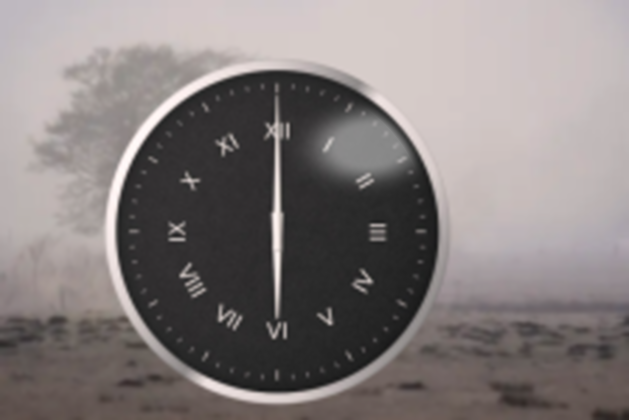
h=6 m=0
